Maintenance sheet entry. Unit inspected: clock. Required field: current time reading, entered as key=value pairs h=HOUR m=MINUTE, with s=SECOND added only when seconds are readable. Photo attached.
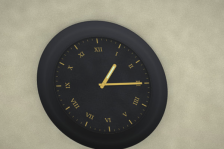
h=1 m=15
